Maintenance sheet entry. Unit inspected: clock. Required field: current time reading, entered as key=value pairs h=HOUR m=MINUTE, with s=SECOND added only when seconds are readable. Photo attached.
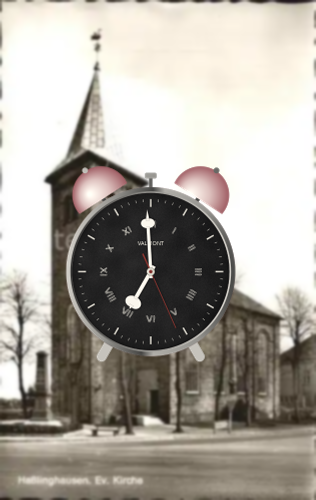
h=6 m=59 s=26
